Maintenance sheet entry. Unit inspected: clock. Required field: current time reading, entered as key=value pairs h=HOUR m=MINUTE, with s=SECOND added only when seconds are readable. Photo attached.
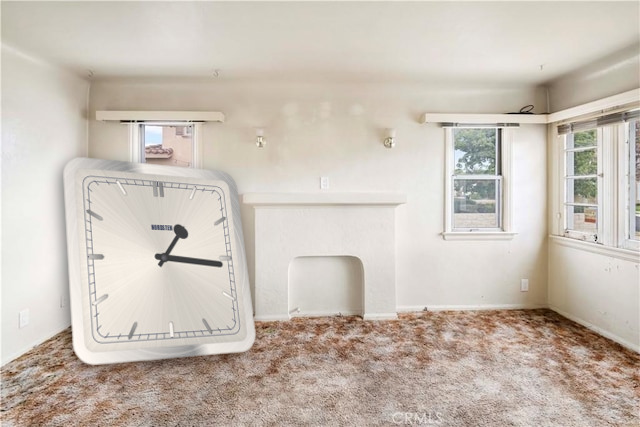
h=1 m=16
